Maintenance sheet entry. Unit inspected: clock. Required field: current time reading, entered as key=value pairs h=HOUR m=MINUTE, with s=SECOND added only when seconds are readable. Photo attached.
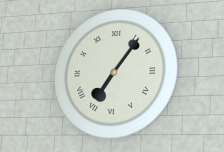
h=7 m=6
